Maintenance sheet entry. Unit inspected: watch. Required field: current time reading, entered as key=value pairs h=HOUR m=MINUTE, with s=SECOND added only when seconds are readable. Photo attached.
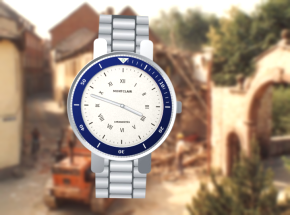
h=3 m=48
